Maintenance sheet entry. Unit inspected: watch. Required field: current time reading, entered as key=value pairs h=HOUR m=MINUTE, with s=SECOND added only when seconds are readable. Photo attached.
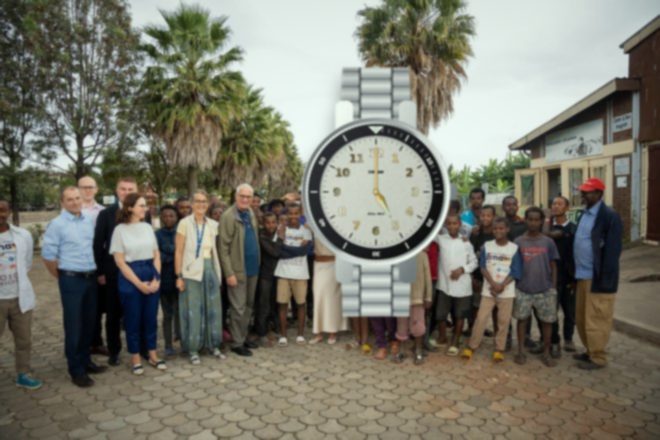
h=5 m=0
